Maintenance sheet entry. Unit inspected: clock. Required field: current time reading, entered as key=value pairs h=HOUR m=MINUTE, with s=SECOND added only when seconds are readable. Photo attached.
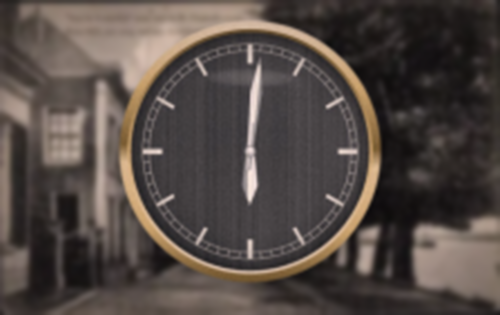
h=6 m=1
